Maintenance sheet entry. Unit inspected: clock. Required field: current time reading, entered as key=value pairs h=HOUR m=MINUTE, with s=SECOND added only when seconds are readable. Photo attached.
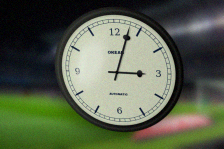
h=3 m=3
